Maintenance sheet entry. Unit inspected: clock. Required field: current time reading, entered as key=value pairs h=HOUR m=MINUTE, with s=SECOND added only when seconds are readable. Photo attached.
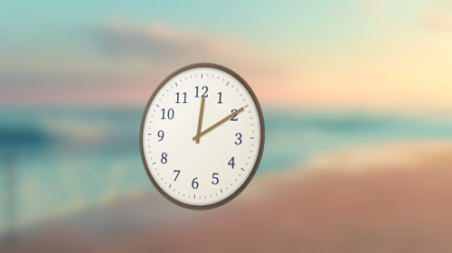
h=12 m=10
